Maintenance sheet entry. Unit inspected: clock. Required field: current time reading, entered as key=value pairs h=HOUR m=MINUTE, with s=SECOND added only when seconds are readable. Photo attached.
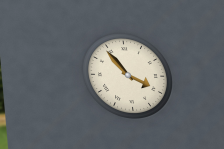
h=3 m=54
